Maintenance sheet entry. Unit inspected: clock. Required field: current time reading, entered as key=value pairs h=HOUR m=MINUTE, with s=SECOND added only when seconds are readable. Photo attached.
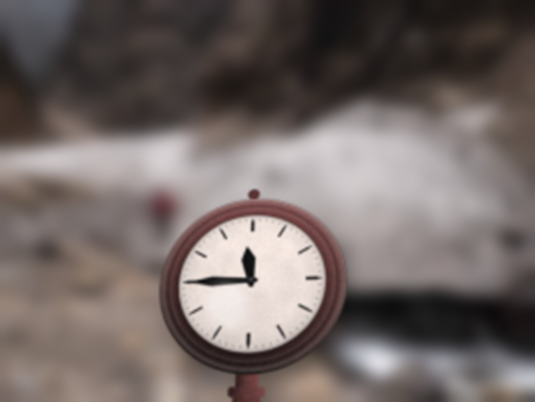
h=11 m=45
